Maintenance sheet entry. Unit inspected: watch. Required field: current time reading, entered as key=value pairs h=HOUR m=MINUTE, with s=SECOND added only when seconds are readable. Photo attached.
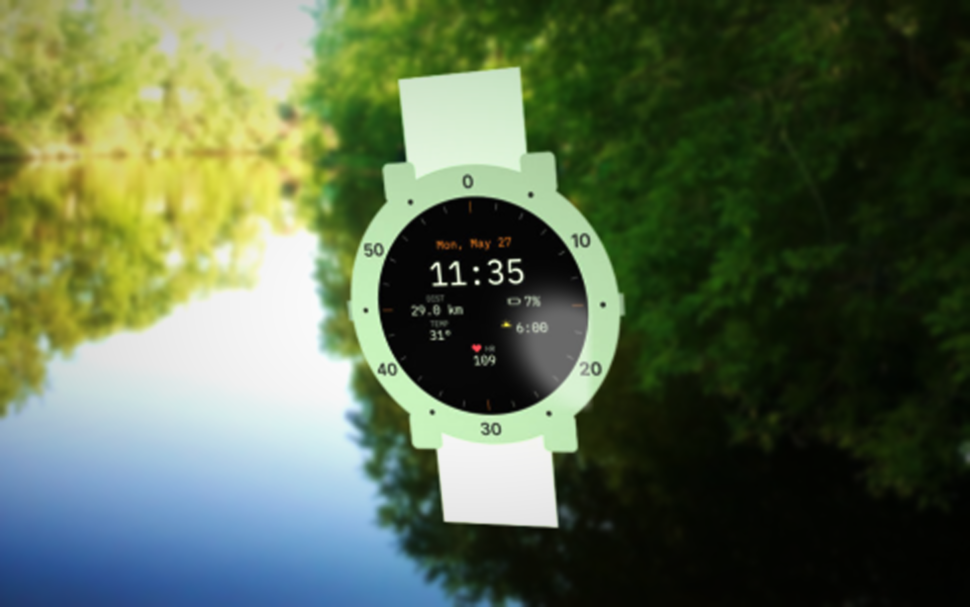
h=11 m=35
